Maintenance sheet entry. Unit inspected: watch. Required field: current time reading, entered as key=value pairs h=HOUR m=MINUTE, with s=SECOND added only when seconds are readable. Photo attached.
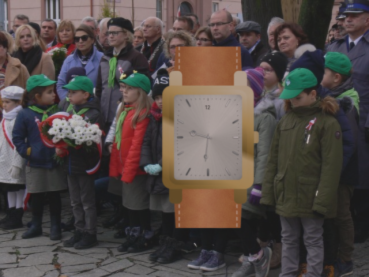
h=9 m=31
